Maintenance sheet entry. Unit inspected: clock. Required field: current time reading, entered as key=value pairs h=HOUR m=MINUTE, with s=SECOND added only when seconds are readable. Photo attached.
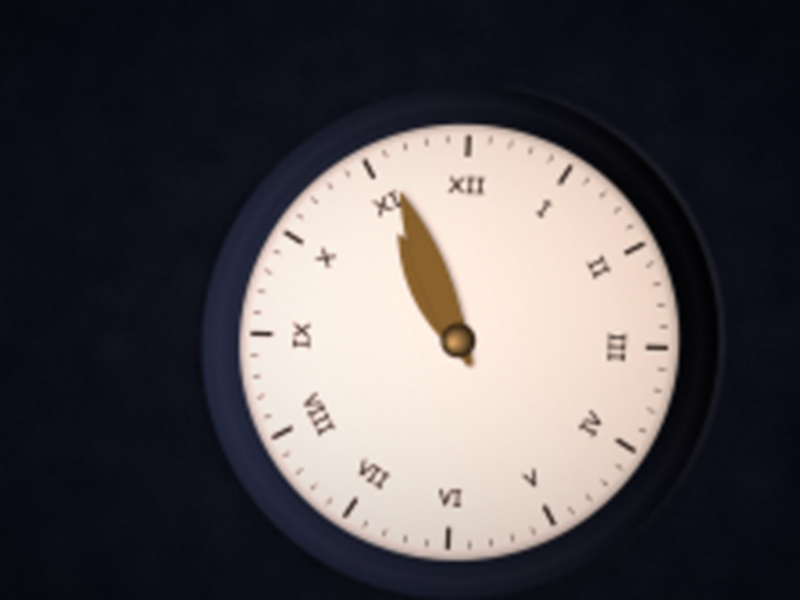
h=10 m=56
